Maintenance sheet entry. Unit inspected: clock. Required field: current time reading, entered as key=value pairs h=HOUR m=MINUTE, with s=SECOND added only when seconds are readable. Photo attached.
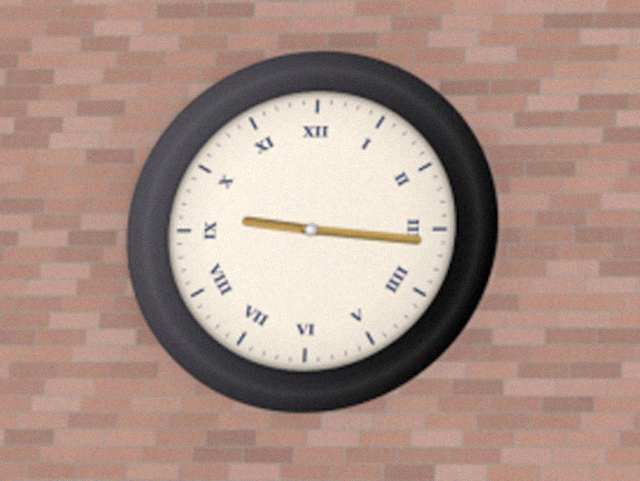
h=9 m=16
